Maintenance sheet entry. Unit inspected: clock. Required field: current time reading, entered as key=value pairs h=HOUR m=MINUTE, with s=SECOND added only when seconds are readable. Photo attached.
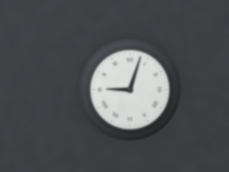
h=9 m=3
